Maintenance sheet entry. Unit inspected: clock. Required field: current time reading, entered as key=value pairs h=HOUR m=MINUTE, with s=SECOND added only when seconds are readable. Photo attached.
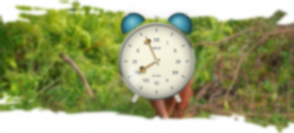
h=7 m=56
